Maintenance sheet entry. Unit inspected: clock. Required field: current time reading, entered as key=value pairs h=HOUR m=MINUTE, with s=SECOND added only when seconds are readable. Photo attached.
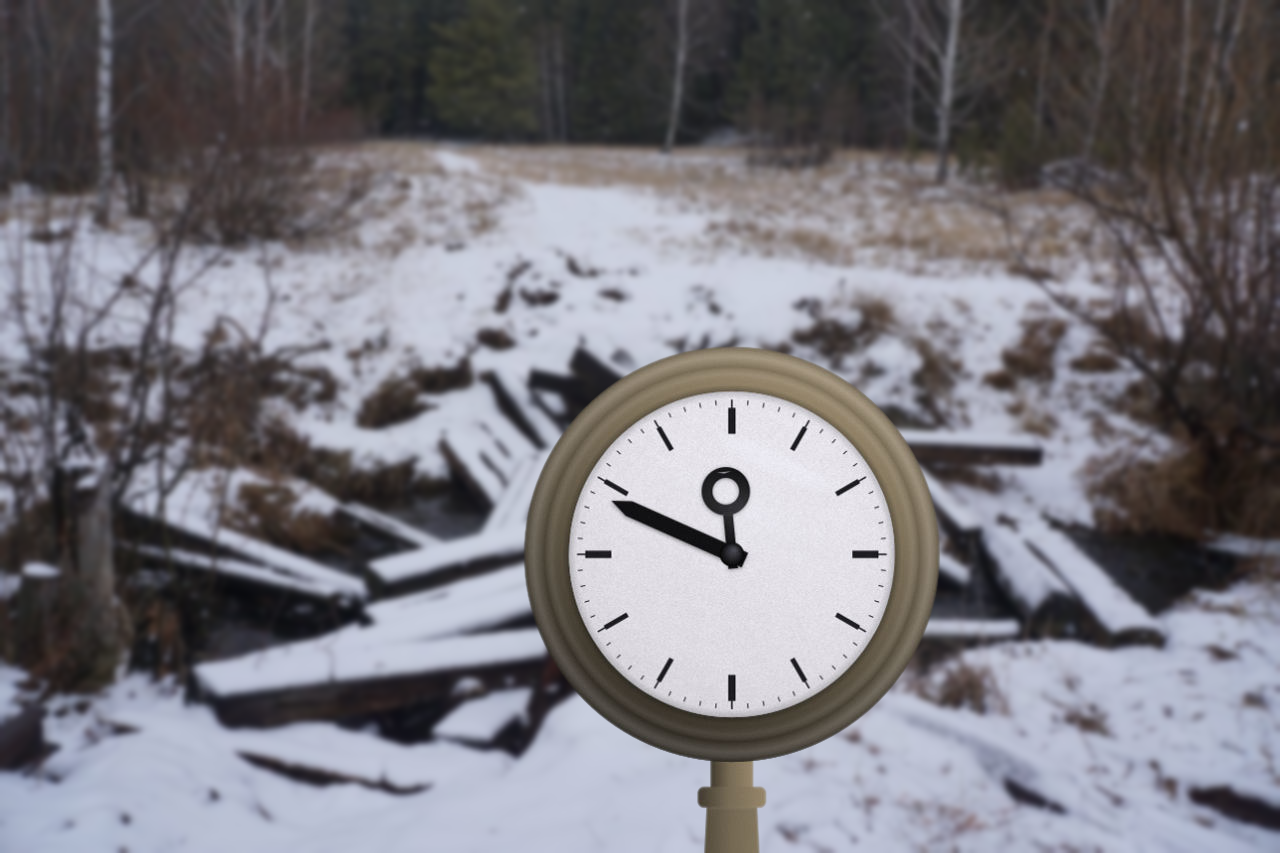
h=11 m=49
